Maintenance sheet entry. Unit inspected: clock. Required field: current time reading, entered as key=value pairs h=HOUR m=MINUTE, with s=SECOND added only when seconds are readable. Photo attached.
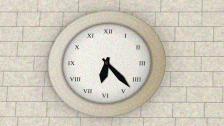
h=6 m=23
